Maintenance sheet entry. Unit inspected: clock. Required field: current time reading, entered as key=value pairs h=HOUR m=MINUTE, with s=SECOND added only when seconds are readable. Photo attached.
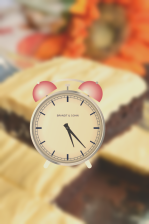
h=5 m=23
